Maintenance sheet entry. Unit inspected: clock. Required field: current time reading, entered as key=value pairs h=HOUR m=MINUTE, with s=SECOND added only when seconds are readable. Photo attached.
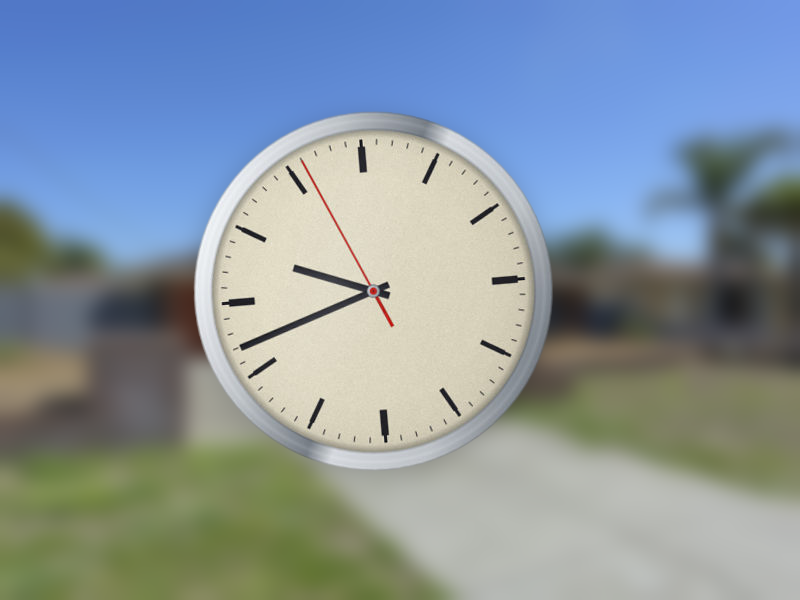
h=9 m=41 s=56
